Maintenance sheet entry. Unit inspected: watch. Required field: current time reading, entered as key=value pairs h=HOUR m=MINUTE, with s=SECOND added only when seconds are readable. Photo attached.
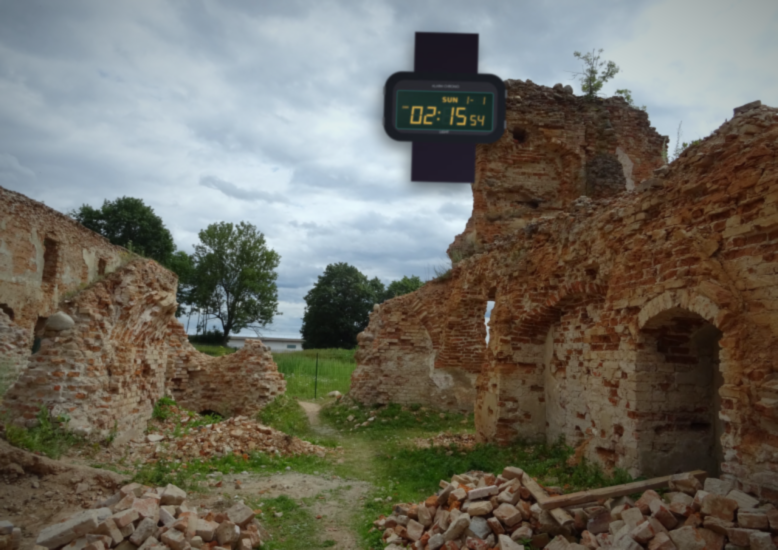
h=2 m=15
